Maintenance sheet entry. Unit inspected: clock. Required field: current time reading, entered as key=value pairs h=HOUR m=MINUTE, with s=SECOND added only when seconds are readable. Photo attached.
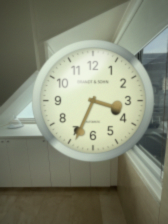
h=3 m=34
